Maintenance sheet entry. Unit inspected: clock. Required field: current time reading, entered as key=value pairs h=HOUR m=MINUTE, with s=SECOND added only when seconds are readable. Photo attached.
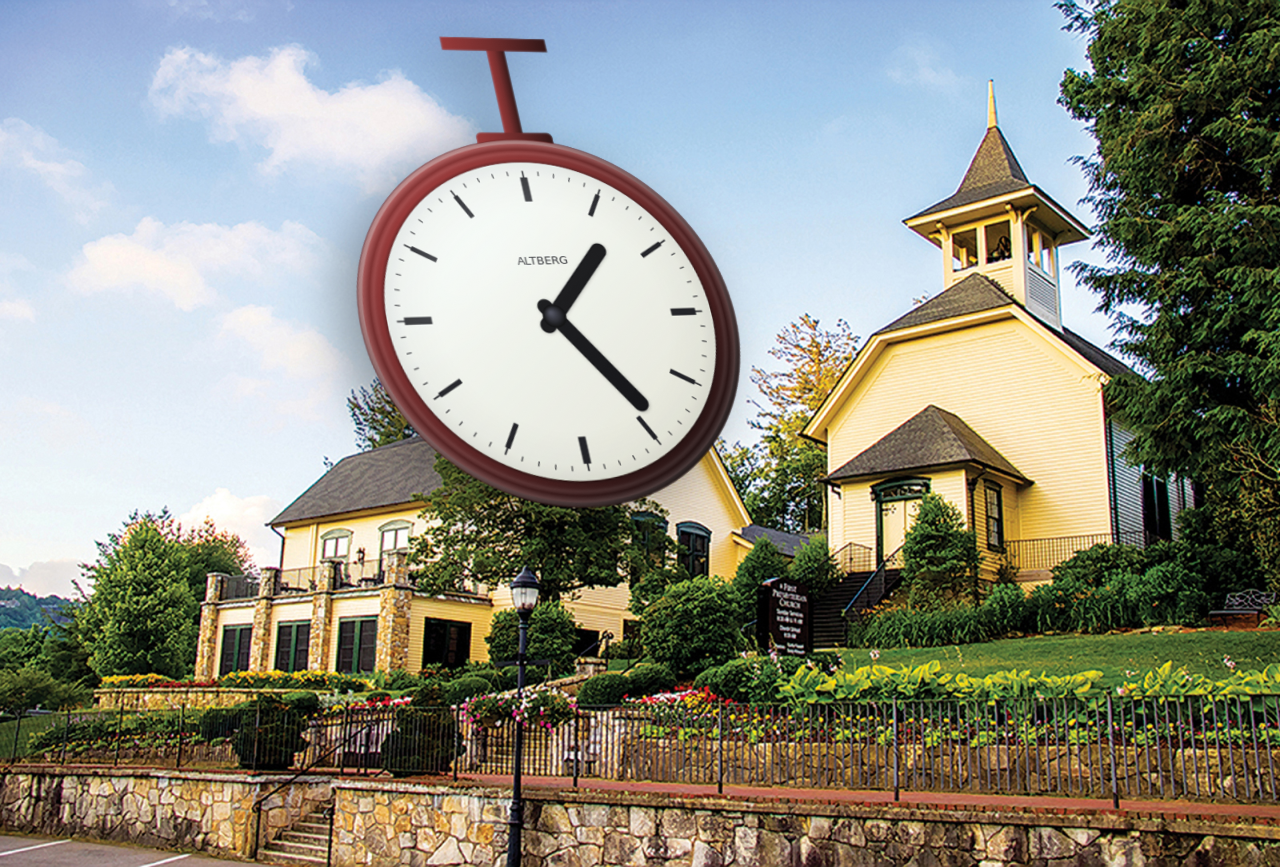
h=1 m=24
